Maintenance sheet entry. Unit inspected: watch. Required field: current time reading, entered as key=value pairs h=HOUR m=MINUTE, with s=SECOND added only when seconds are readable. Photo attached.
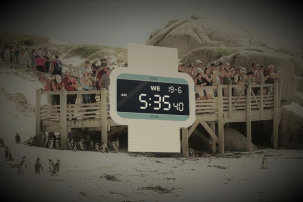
h=5 m=35 s=40
